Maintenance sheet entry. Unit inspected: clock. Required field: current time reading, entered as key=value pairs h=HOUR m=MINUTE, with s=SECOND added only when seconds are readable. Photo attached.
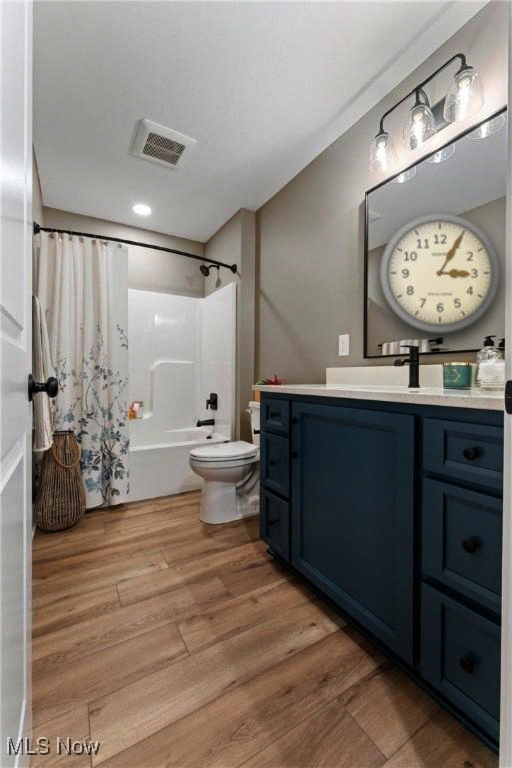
h=3 m=5
